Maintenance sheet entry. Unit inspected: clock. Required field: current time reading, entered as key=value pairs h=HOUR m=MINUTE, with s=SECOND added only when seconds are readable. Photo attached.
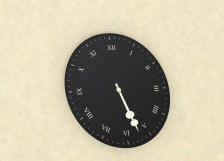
h=5 m=27
